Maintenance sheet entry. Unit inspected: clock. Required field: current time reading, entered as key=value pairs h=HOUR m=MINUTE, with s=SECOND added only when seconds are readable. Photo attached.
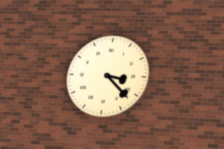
h=3 m=22
